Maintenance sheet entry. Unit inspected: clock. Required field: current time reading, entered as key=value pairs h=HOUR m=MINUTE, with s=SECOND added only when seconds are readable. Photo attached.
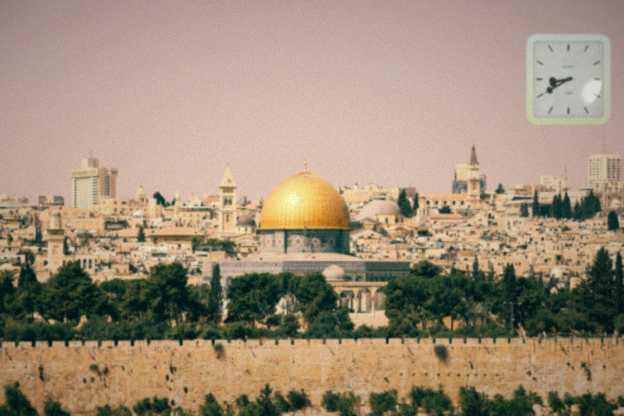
h=8 m=40
